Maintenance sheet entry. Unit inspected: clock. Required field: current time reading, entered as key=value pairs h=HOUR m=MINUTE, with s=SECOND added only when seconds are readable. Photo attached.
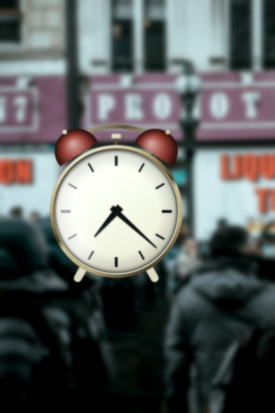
h=7 m=22
